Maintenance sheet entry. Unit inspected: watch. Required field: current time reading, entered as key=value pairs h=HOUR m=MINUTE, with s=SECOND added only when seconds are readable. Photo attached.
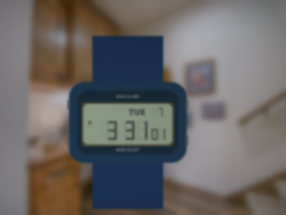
h=3 m=31
